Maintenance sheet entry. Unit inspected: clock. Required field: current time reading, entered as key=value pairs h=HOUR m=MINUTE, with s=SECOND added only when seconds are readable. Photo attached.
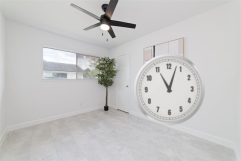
h=11 m=3
